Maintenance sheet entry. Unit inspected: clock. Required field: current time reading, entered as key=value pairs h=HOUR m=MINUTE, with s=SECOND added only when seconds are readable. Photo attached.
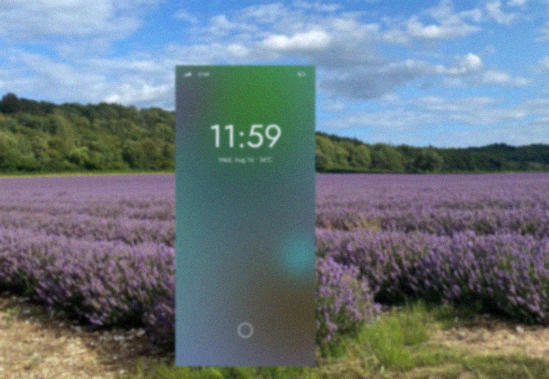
h=11 m=59
